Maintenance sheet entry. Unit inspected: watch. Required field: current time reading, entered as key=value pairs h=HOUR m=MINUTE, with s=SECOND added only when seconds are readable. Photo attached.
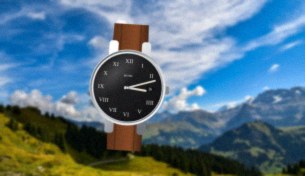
h=3 m=12
